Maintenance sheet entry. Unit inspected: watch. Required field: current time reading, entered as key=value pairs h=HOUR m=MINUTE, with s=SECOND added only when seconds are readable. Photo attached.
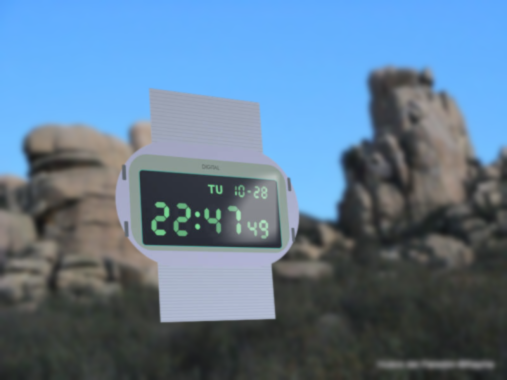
h=22 m=47 s=49
